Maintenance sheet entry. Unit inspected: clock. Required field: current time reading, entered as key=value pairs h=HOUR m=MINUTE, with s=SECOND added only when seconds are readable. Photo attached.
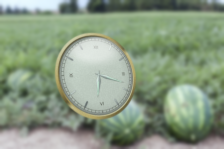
h=6 m=18
